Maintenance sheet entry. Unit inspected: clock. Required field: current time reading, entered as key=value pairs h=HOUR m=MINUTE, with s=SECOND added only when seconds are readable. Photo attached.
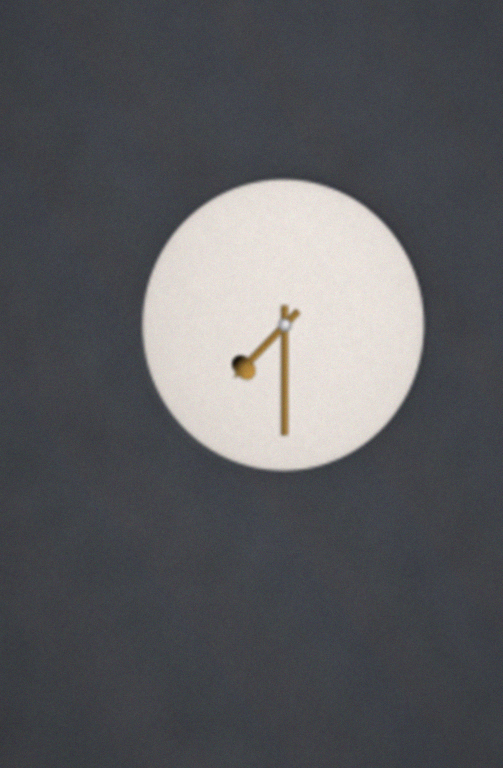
h=7 m=30
